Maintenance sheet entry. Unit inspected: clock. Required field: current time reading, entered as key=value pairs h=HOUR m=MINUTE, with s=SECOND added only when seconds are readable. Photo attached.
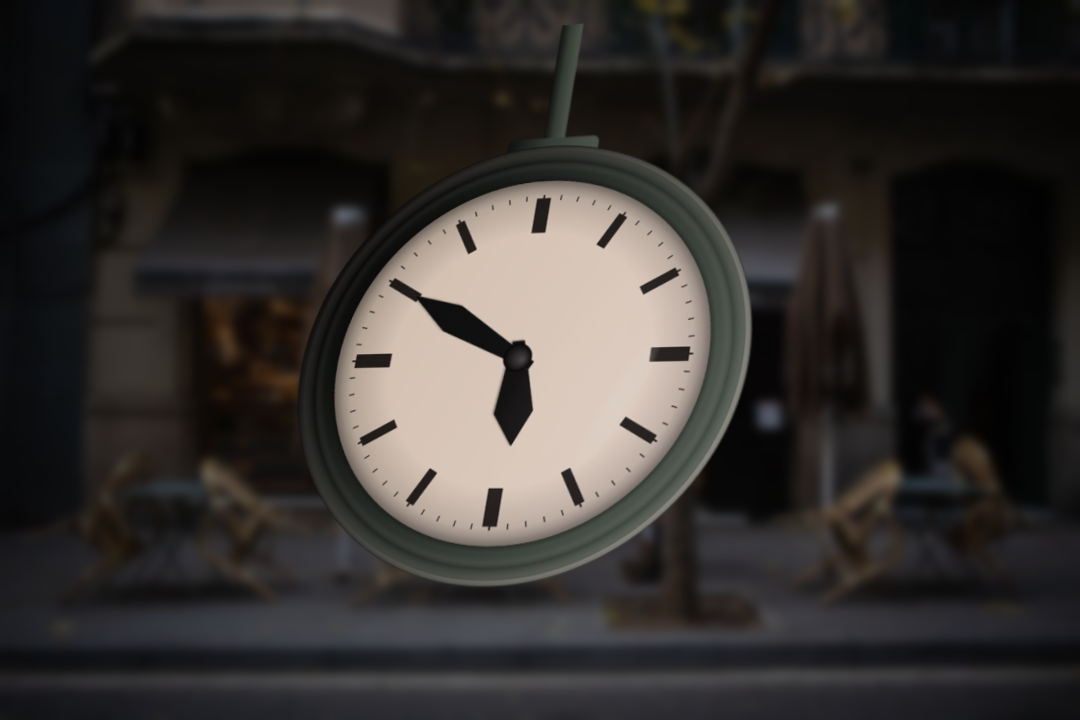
h=5 m=50
